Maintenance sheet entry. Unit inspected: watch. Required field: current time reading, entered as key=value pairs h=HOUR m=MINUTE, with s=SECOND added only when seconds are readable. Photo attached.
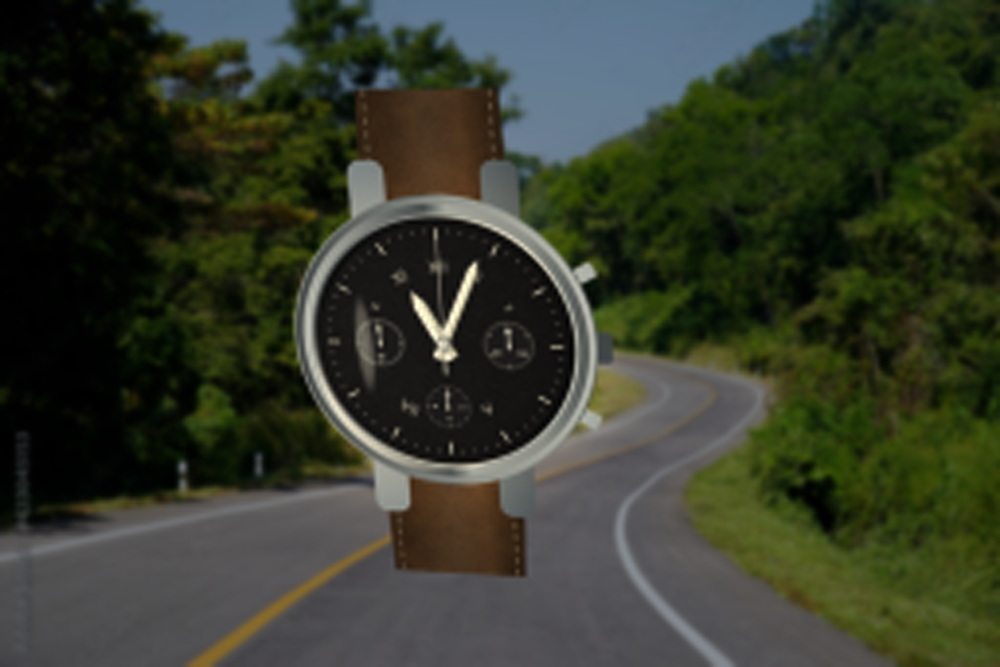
h=11 m=4
